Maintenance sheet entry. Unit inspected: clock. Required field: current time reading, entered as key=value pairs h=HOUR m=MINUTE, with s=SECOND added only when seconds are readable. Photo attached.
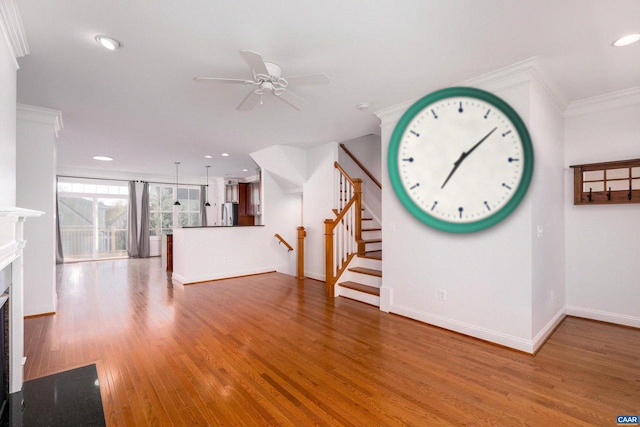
h=7 m=8
